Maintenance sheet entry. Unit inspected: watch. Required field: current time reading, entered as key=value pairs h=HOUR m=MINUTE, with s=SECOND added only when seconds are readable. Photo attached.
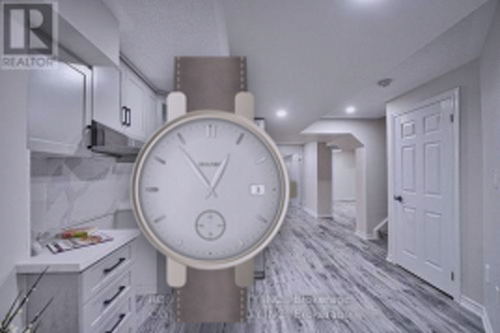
h=12 m=54
